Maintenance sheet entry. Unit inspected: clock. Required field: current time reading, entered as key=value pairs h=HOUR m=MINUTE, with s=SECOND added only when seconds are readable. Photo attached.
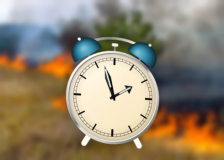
h=1 m=57
